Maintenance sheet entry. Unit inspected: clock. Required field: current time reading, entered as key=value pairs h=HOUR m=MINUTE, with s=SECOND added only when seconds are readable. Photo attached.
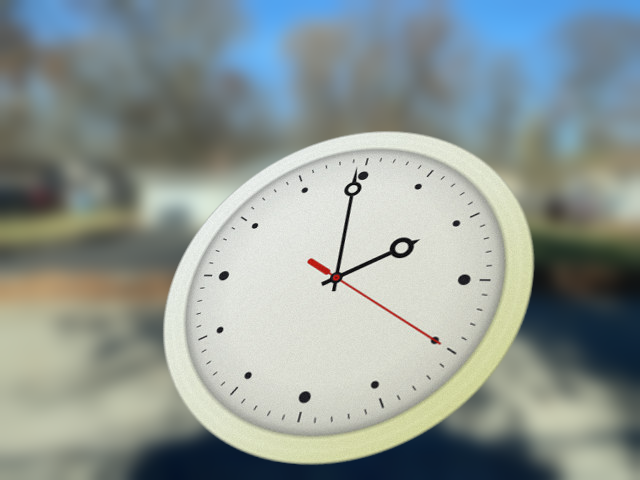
h=1 m=59 s=20
